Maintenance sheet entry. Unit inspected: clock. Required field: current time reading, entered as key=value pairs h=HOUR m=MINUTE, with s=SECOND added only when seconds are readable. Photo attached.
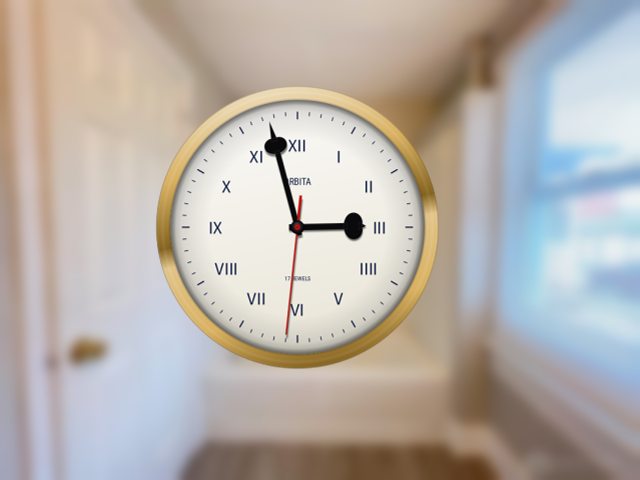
h=2 m=57 s=31
